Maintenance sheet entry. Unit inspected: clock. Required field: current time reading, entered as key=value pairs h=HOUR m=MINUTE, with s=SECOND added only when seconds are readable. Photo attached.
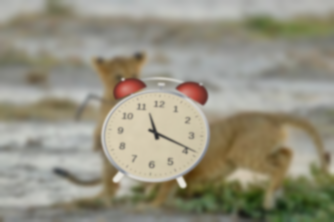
h=11 m=19
